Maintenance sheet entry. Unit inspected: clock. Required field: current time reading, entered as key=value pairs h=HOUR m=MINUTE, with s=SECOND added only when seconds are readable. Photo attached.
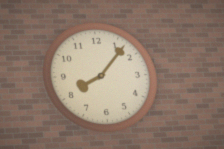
h=8 m=7
